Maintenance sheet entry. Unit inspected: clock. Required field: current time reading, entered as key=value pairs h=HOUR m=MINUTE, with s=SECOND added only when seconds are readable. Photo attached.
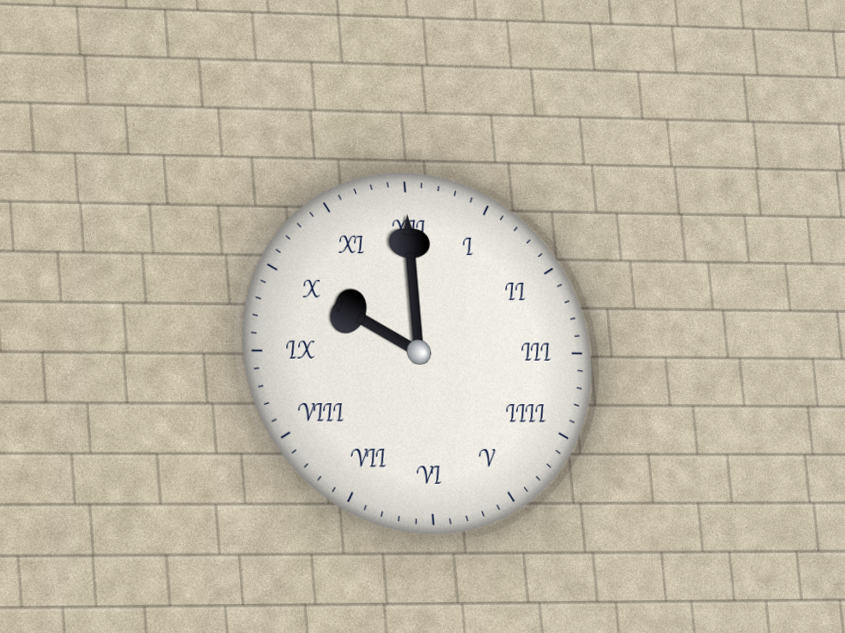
h=10 m=0
